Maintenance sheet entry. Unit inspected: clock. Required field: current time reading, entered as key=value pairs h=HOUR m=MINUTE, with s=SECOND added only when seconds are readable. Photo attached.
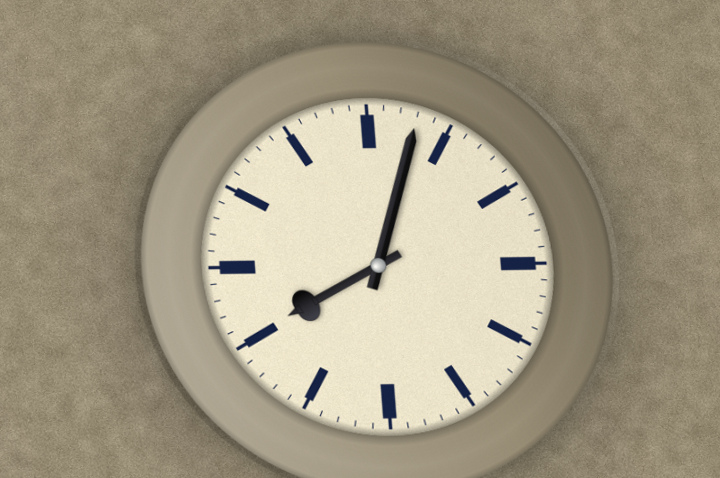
h=8 m=3
